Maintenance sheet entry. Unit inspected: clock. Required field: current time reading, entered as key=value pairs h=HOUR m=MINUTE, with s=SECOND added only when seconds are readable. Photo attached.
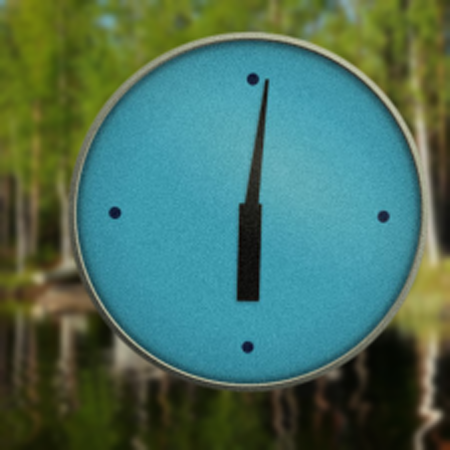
h=6 m=1
